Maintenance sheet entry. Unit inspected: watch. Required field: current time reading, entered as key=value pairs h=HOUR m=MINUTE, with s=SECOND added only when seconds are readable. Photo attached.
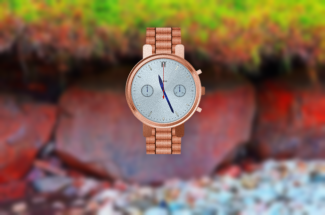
h=11 m=26
